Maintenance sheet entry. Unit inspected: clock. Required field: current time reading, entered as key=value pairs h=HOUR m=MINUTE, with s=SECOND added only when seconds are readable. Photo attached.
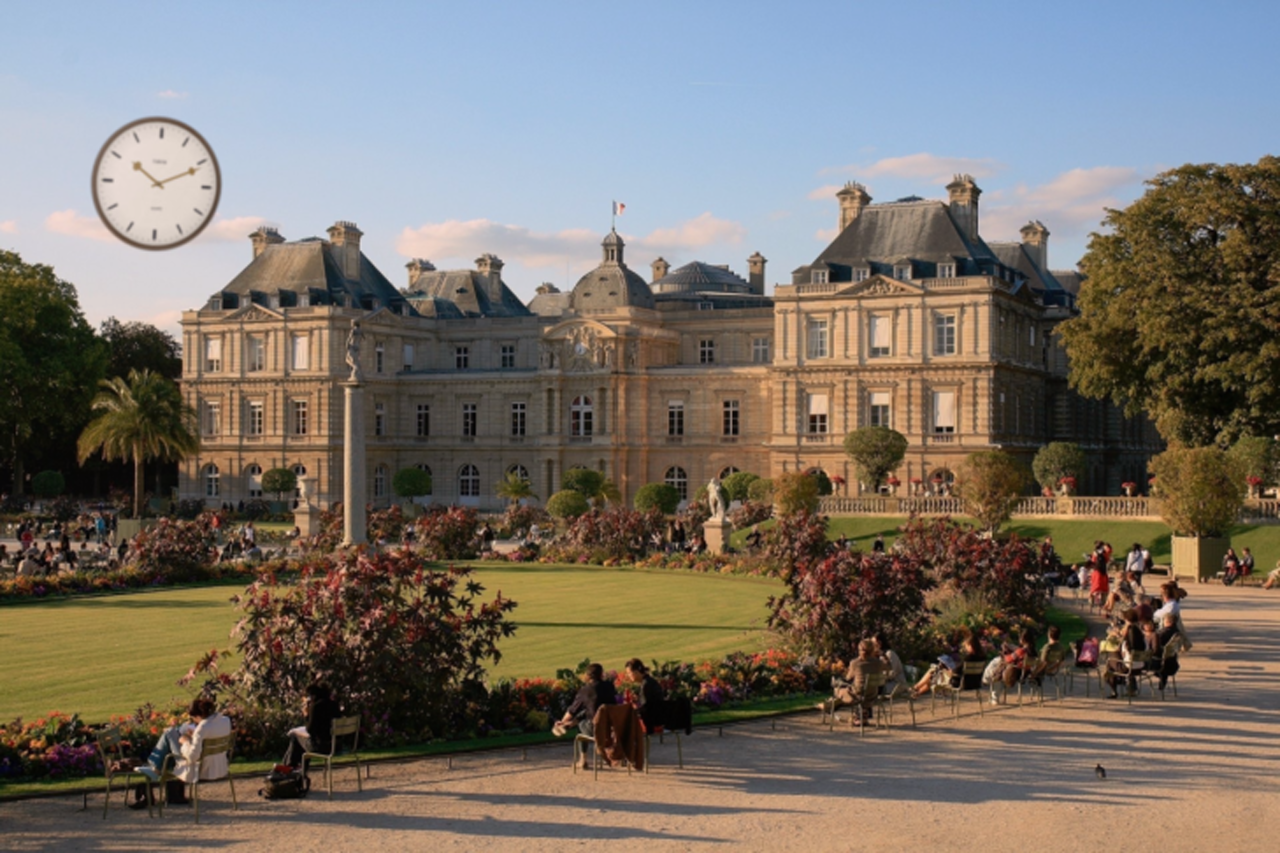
h=10 m=11
